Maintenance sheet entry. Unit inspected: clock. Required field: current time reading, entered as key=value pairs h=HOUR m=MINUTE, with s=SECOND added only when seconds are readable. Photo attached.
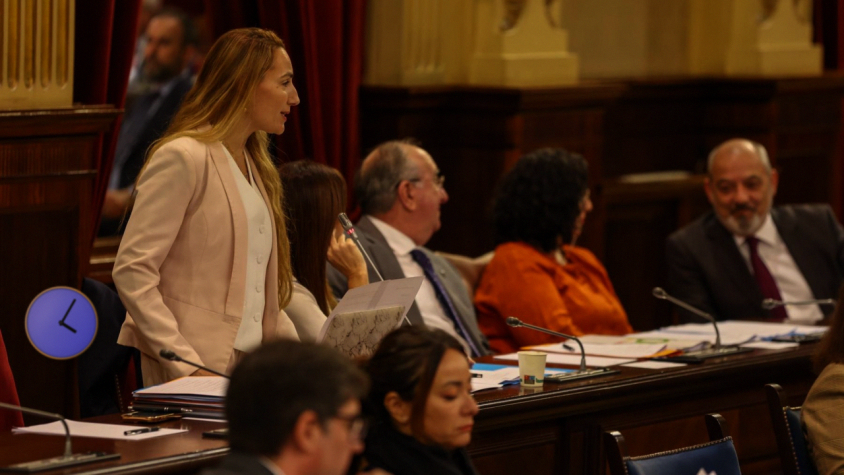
h=4 m=5
